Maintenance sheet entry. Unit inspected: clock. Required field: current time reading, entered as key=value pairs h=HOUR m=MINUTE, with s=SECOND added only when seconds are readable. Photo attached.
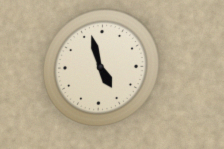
h=4 m=57
